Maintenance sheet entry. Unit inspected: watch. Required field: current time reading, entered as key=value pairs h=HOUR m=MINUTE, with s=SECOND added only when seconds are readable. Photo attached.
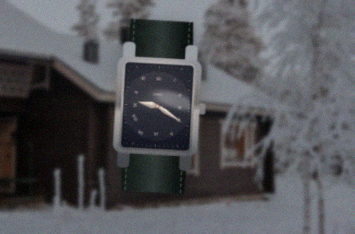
h=9 m=20
